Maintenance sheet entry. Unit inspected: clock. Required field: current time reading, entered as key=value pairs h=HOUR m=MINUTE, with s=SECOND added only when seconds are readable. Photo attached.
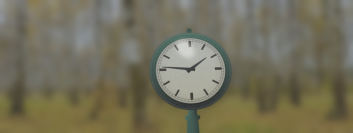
h=1 m=46
